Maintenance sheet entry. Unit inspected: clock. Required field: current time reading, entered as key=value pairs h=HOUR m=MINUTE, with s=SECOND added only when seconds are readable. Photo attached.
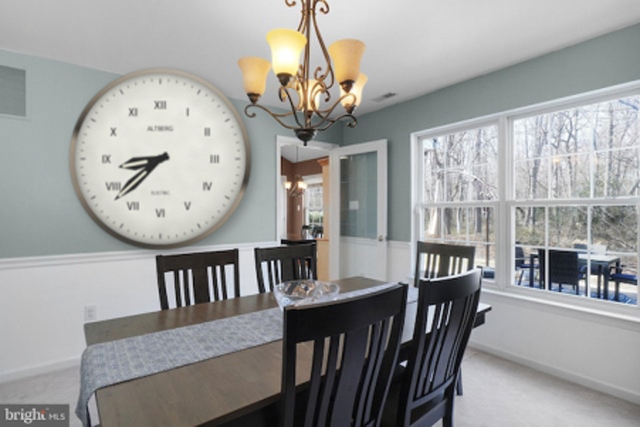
h=8 m=38
